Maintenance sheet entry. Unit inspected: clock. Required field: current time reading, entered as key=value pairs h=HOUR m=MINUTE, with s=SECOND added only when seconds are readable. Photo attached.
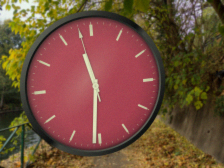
h=11 m=30 s=58
